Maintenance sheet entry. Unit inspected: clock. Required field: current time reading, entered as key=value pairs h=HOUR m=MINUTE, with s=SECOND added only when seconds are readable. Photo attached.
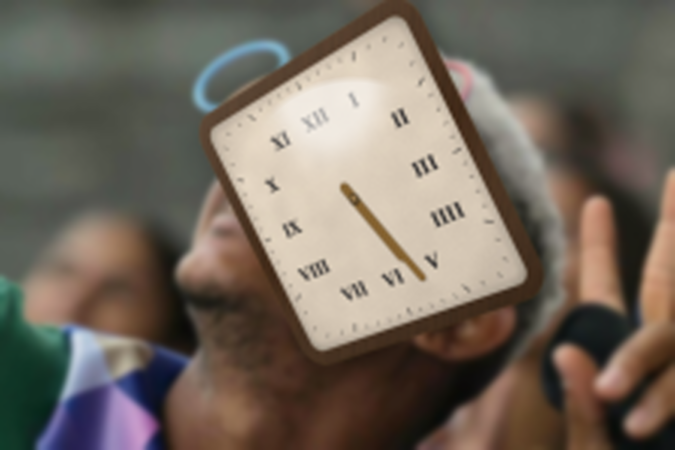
h=5 m=27
